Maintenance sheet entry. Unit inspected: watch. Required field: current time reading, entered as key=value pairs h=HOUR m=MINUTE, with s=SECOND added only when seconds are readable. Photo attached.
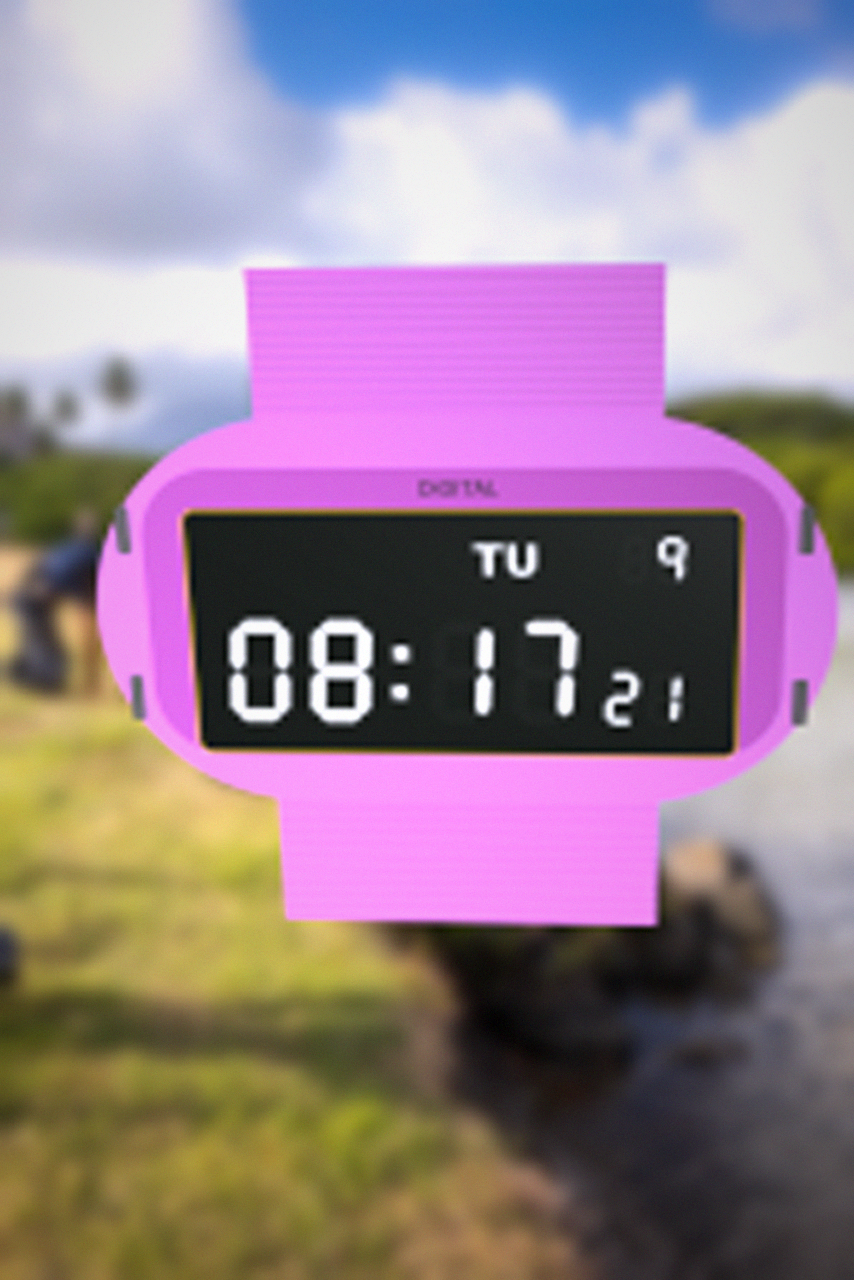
h=8 m=17 s=21
